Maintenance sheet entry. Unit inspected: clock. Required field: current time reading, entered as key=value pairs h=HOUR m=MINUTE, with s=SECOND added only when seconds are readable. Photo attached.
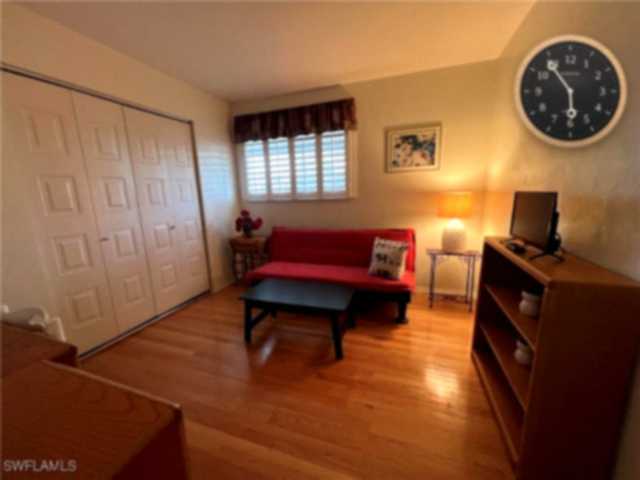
h=5 m=54
